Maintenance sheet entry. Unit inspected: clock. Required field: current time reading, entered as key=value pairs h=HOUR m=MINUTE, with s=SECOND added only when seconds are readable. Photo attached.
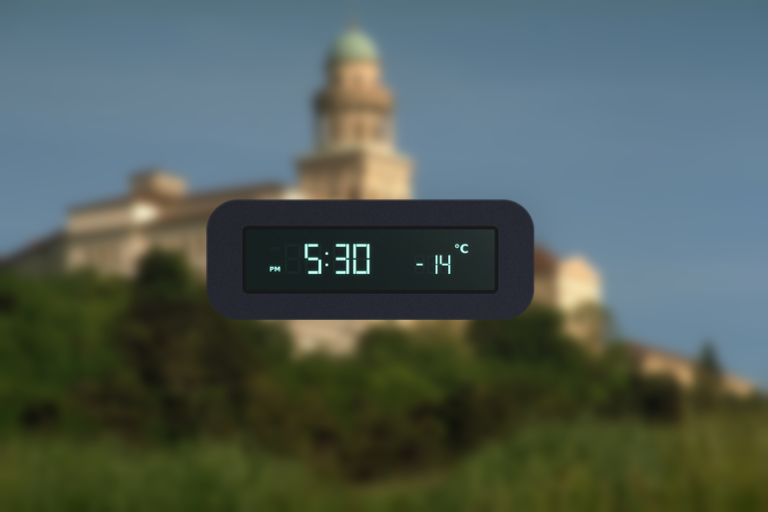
h=5 m=30
